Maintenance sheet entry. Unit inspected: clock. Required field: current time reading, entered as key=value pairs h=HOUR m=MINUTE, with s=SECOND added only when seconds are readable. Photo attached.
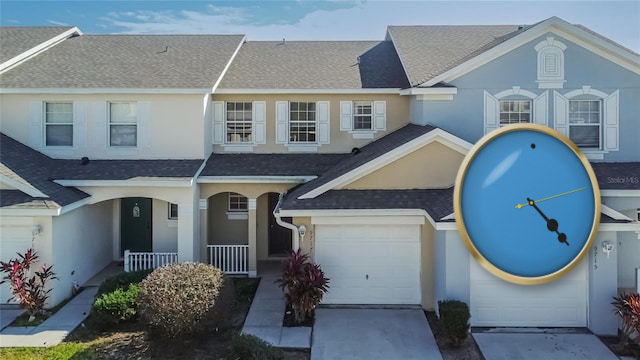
h=4 m=22 s=12
